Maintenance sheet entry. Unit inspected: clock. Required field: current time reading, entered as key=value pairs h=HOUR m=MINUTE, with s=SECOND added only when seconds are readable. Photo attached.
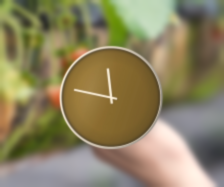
h=11 m=47
